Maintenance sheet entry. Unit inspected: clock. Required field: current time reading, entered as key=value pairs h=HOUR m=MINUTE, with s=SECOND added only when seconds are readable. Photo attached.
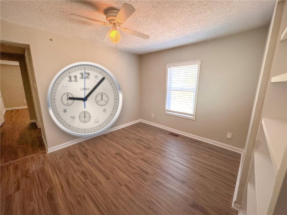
h=9 m=7
